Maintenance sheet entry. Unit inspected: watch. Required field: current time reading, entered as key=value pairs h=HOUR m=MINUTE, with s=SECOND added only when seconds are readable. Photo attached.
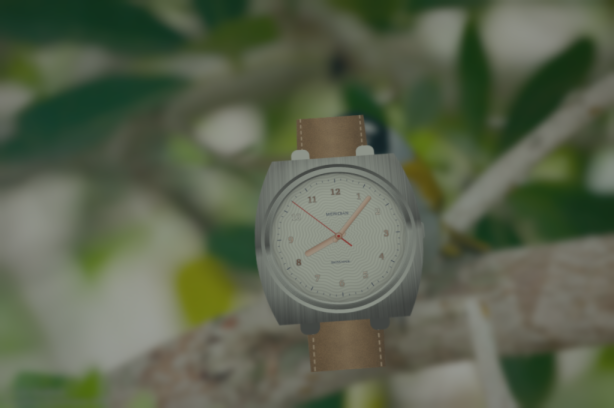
h=8 m=6 s=52
